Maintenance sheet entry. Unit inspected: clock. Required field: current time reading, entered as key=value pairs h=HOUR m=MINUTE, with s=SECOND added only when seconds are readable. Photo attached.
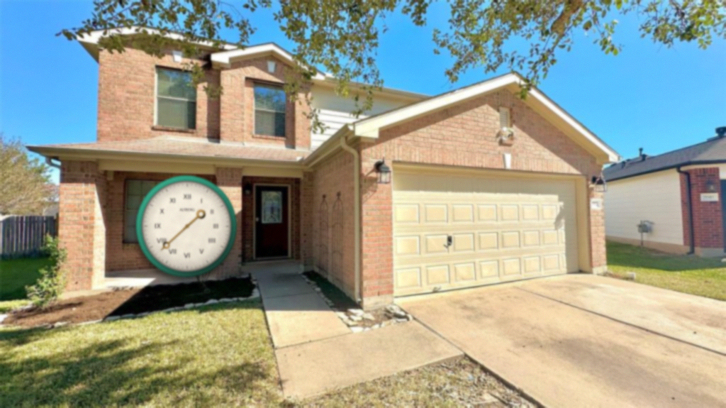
h=1 m=38
